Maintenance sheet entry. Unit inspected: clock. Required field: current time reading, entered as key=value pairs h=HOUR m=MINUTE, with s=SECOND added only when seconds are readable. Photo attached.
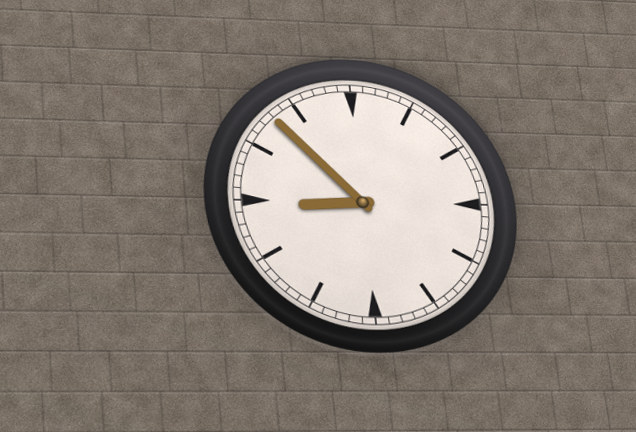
h=8 m=53
